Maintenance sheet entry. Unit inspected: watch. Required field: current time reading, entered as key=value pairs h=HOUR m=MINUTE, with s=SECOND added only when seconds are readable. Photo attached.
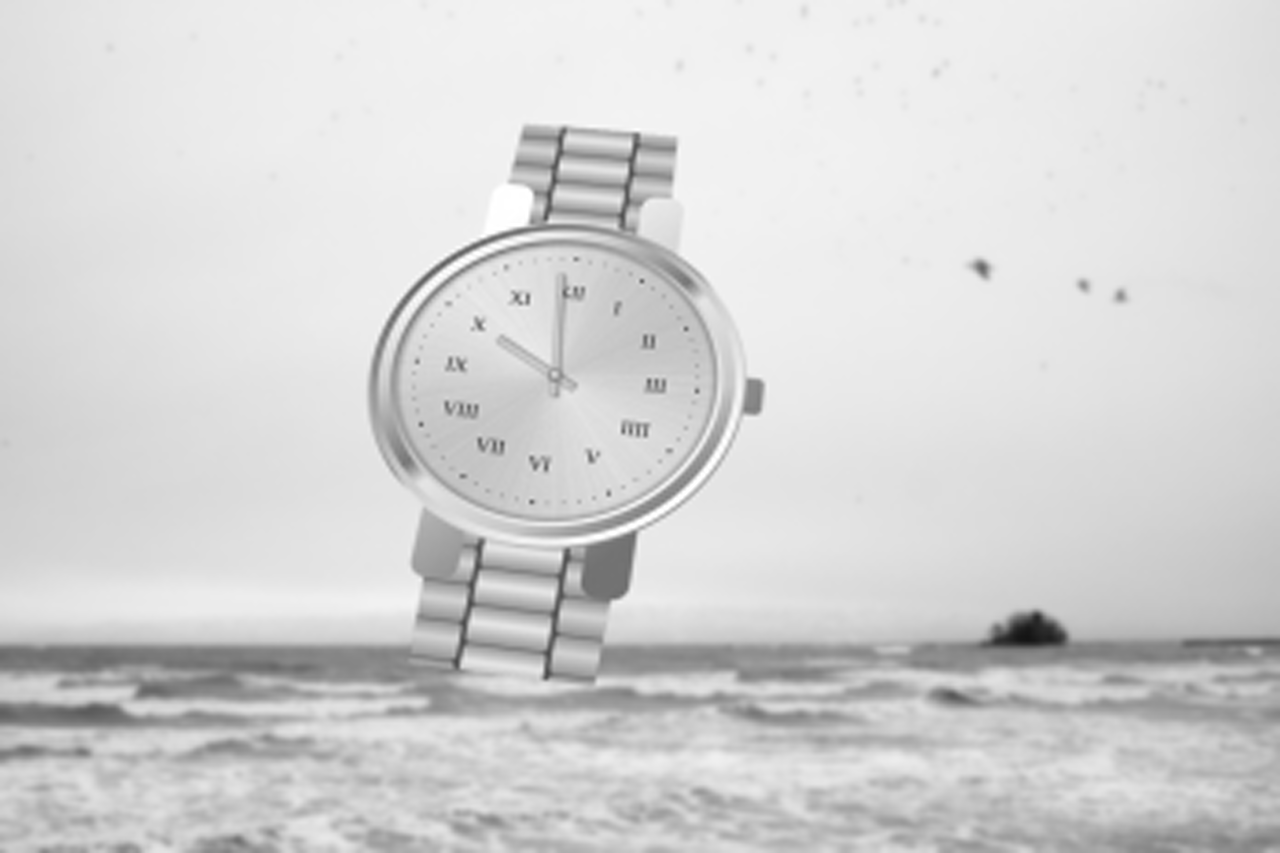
h=9 m=59
